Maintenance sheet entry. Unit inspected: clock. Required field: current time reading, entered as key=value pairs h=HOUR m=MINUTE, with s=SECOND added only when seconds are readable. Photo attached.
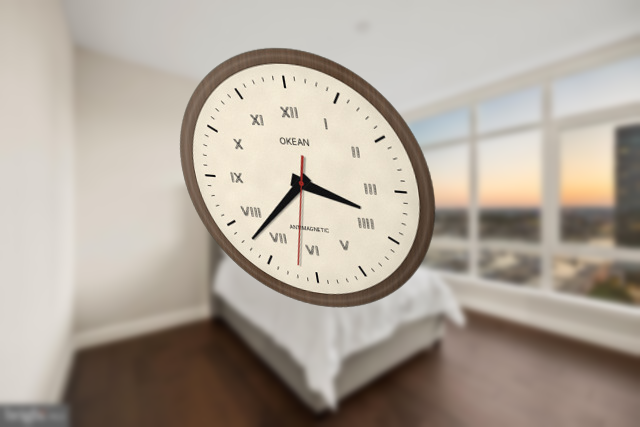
h=3 m=37 s=32
